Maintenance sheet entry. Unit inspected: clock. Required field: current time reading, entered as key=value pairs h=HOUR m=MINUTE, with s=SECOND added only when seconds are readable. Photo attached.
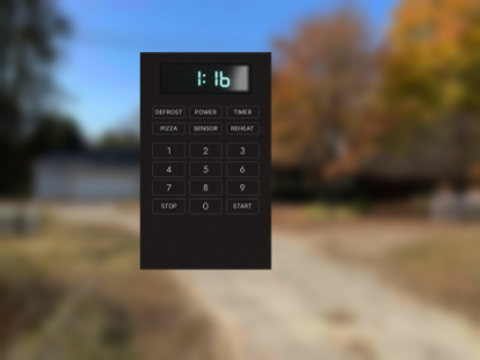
h=1 m=16
